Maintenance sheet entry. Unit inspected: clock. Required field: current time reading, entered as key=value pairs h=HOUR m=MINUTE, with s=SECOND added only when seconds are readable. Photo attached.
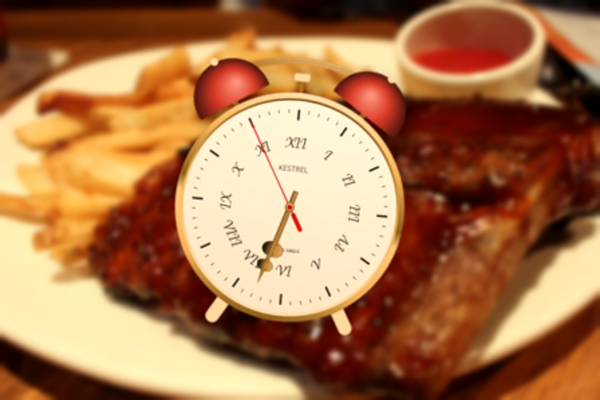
h=6 m=32 s=55
